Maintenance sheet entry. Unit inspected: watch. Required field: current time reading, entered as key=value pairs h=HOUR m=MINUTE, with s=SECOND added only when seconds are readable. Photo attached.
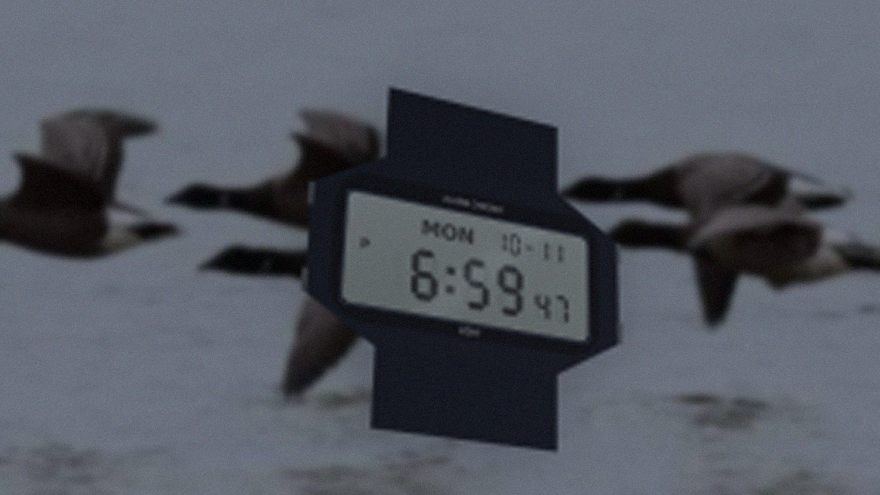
h=6 m=59 s=47
